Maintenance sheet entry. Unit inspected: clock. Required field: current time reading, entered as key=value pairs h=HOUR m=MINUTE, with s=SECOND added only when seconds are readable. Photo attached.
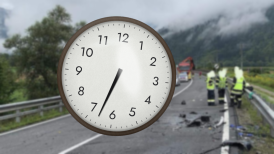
h=6 m=33
